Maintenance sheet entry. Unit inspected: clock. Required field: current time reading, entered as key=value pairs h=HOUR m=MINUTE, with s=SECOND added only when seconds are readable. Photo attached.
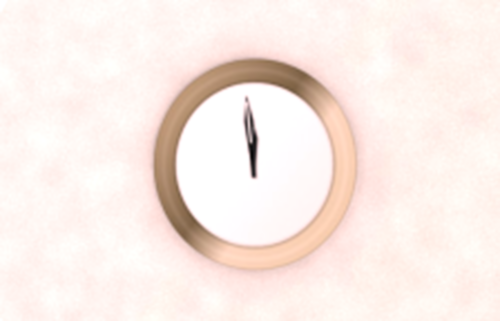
h=11 m=59
